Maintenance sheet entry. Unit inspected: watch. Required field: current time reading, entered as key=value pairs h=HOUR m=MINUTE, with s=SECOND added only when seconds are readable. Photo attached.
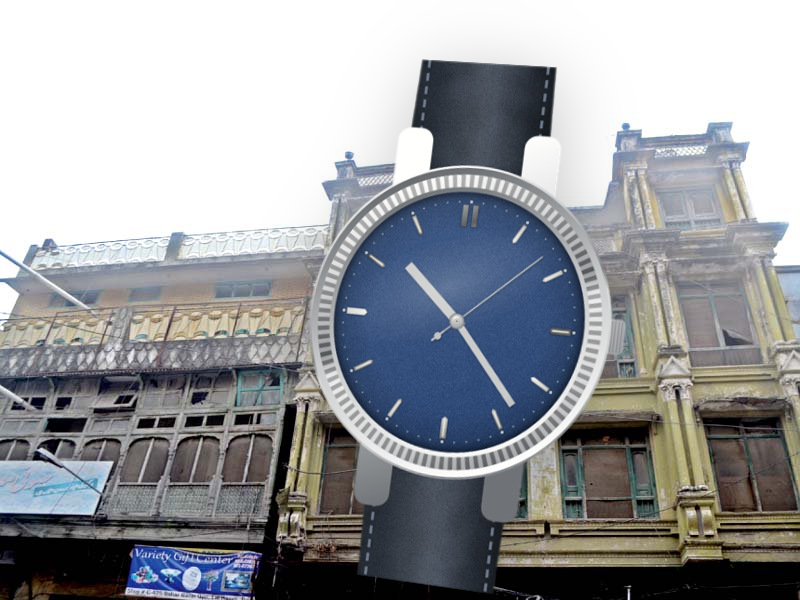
h=10 m=23 s=8
